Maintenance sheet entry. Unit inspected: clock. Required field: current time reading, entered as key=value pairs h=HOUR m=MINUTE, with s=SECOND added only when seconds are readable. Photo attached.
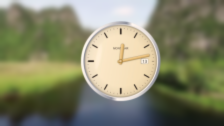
h=12 m=13
